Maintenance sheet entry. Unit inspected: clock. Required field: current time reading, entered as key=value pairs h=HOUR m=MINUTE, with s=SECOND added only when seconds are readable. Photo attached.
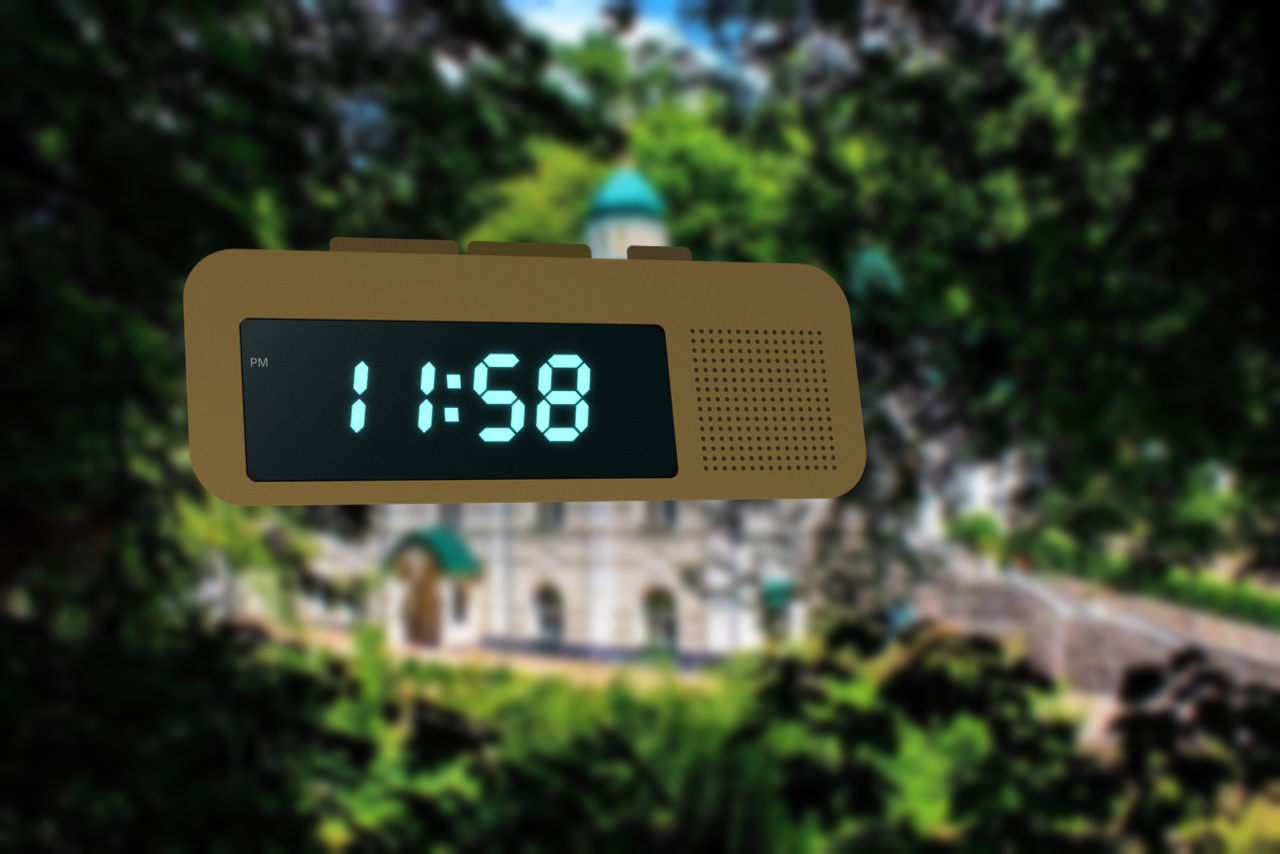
h=11 m=58
